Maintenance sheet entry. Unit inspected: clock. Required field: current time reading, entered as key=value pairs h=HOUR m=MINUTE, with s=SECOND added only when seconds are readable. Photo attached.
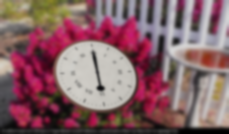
h=6 m=0
